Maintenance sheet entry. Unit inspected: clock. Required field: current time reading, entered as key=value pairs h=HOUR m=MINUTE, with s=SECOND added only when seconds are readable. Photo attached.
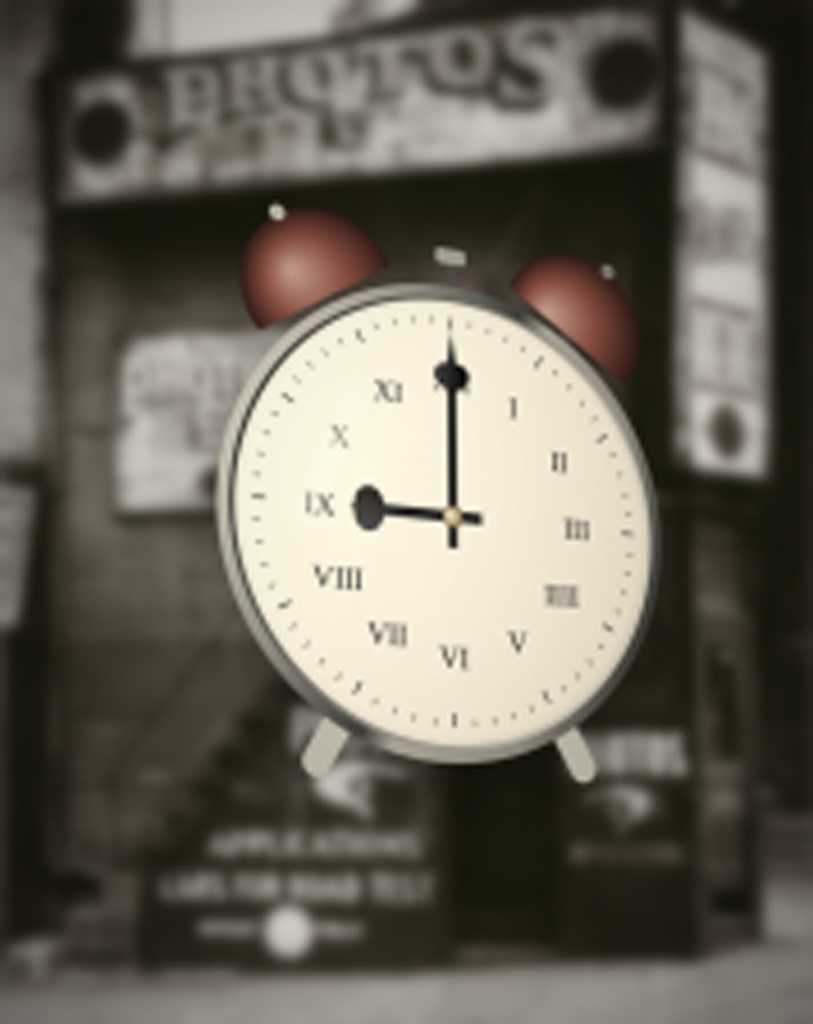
h=9 m=0
